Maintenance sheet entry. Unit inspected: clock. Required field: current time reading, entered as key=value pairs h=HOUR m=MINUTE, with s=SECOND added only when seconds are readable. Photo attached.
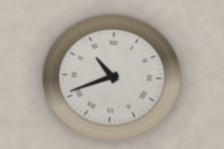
h=10 m=41
